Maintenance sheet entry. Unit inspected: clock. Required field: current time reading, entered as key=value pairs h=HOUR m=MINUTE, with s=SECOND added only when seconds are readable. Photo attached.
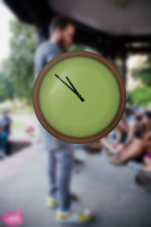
h=10 m=52
